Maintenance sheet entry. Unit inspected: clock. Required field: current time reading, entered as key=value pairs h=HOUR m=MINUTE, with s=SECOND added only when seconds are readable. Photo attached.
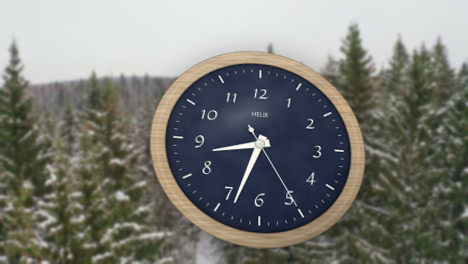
h=8 m=33 s=25
